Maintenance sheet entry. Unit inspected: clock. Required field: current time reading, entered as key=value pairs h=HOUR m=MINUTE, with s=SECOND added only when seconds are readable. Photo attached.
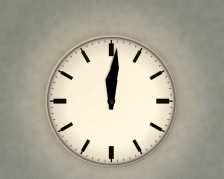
h=12 m=1
